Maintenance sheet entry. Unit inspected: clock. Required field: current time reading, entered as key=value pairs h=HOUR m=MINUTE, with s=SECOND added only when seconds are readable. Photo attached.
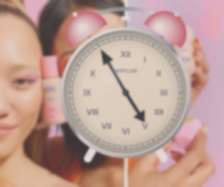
h=4 m=55
